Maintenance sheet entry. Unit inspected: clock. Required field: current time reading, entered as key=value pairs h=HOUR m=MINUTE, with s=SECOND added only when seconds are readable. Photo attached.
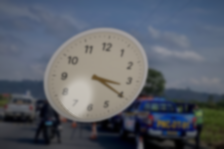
h=3 m=20
